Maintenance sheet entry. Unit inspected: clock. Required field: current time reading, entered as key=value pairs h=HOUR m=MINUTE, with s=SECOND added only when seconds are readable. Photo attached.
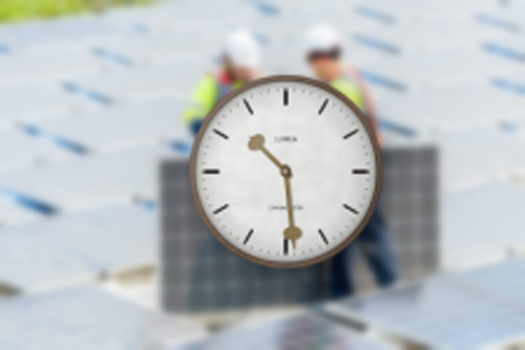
h=10 m=29
